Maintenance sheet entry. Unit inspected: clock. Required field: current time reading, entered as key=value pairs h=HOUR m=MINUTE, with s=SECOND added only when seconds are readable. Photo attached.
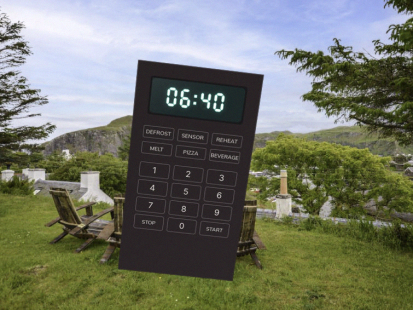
h=6 m=40
